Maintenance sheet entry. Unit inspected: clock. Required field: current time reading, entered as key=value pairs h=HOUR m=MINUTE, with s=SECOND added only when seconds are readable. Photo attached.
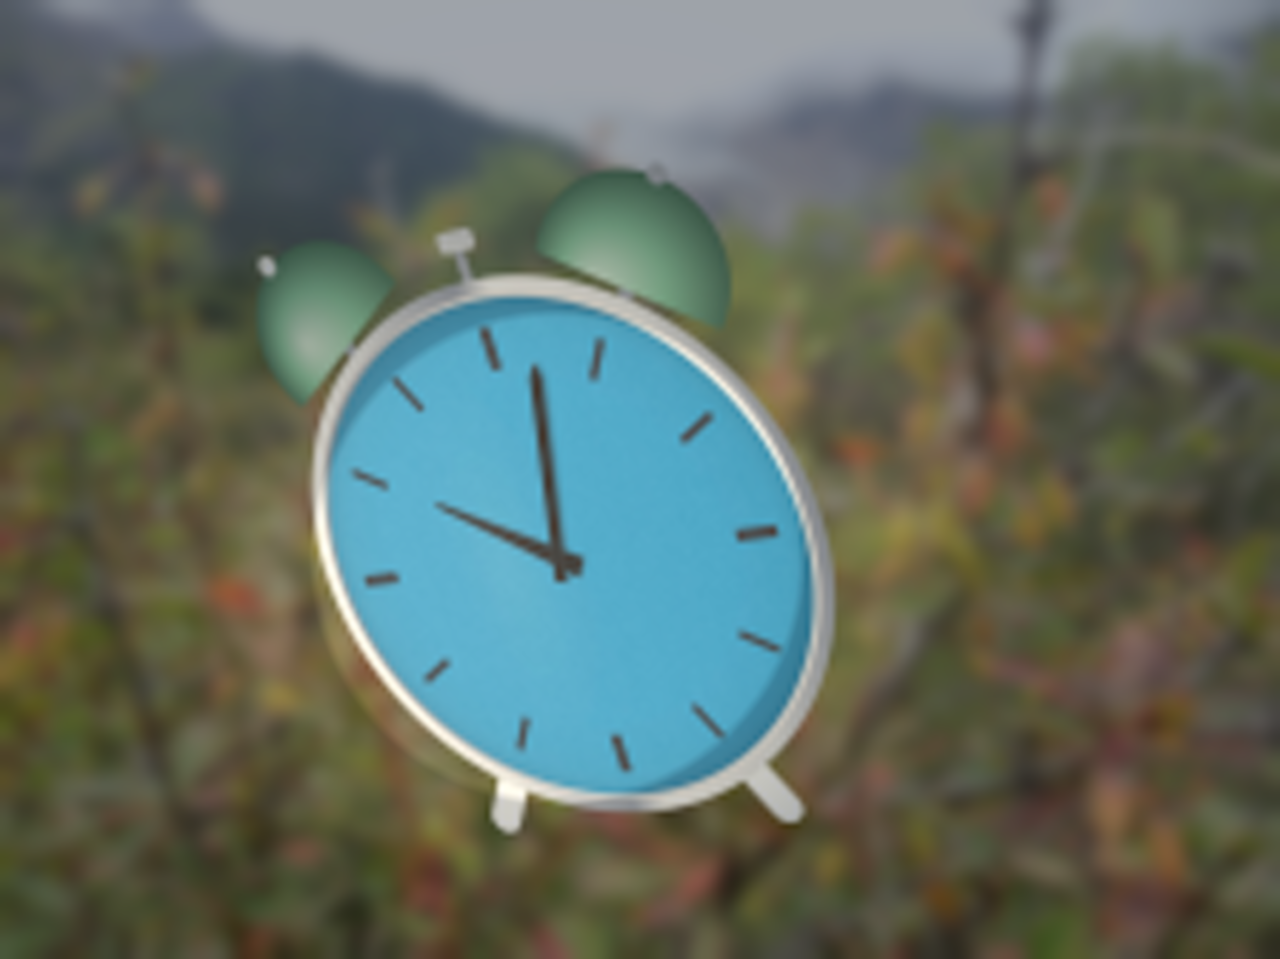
h=10 m=2
